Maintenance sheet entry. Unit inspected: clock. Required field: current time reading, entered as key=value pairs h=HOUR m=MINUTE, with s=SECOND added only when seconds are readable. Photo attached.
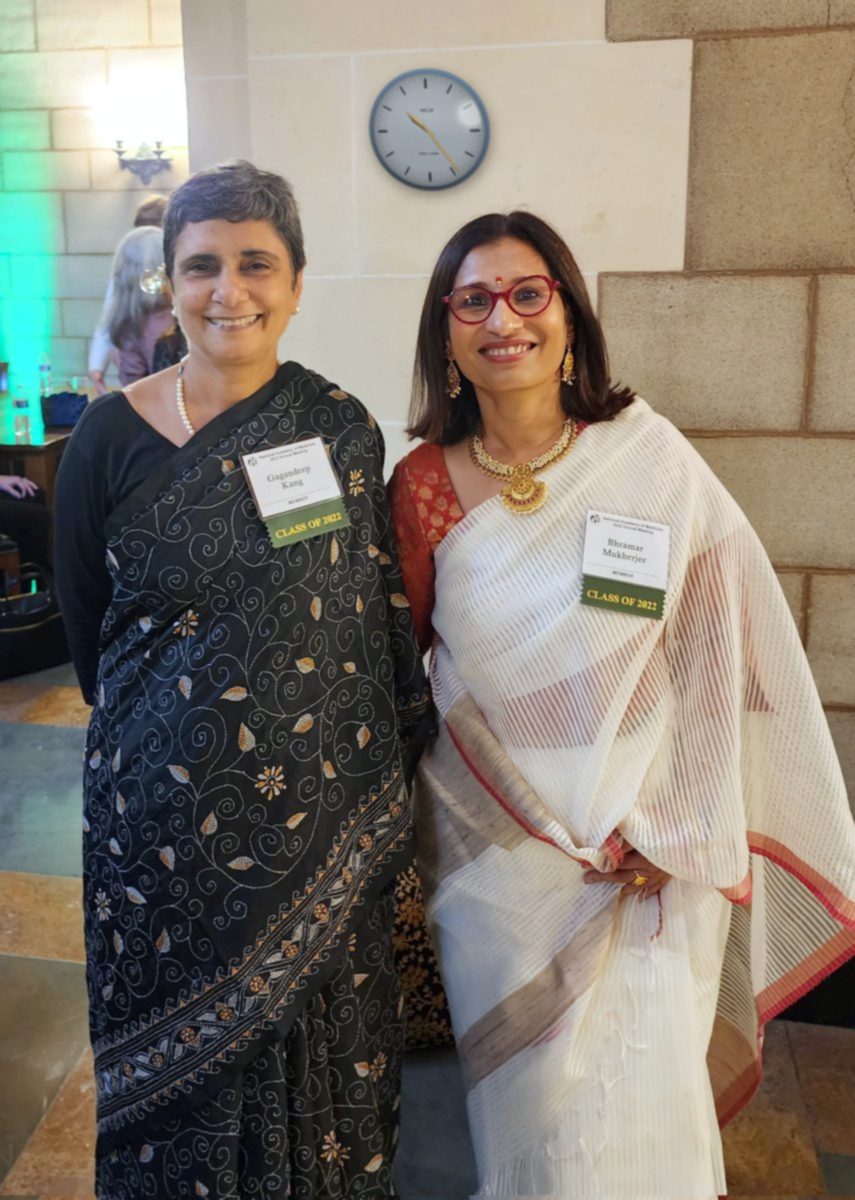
h=10 m=24
